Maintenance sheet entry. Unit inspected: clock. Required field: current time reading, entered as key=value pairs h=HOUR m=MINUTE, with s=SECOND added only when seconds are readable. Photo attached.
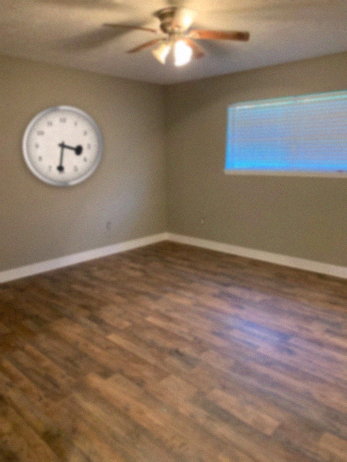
h=3 m=31
